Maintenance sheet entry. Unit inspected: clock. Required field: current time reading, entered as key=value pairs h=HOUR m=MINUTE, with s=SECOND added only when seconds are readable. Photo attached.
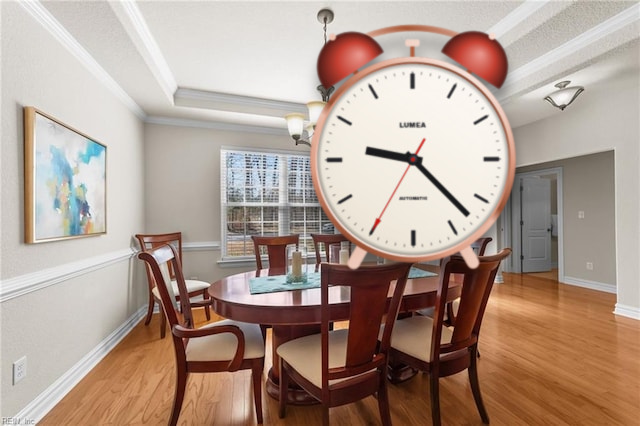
h=9 m=22 s=35
